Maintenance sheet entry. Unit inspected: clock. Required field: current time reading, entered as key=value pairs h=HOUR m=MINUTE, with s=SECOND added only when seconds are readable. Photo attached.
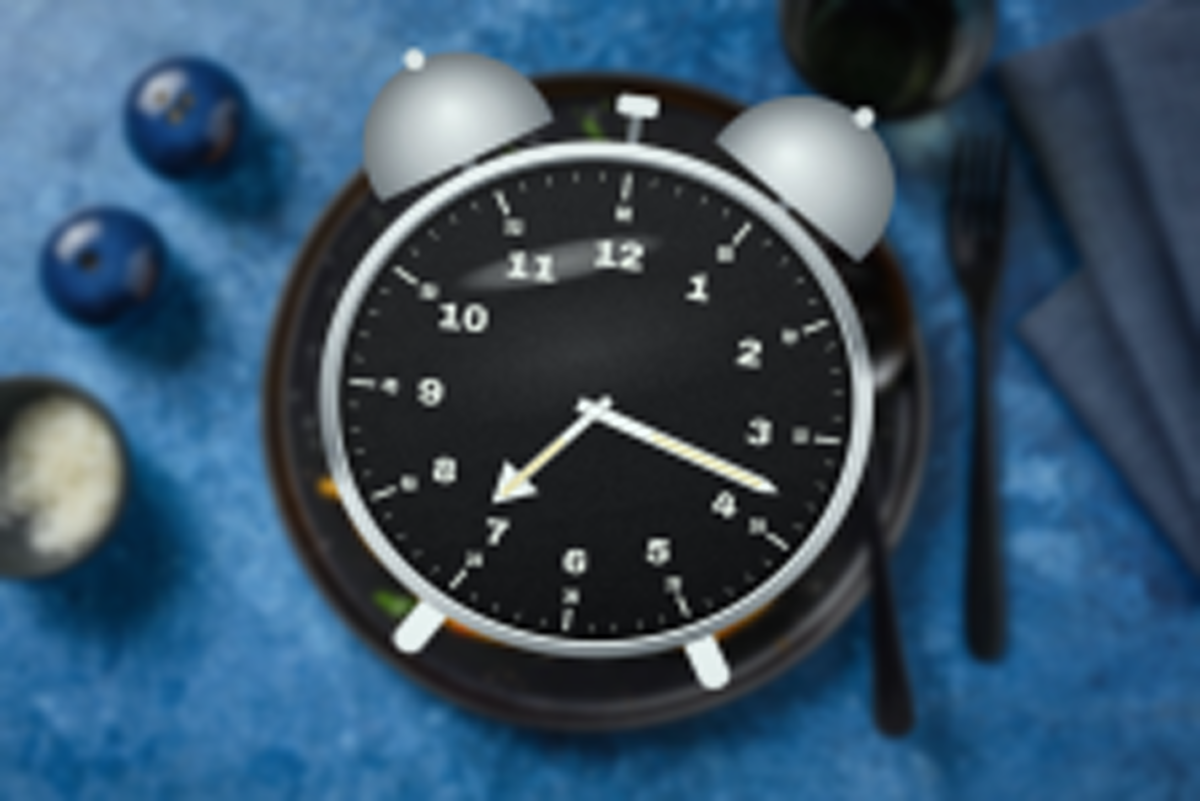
h=7 m=18
